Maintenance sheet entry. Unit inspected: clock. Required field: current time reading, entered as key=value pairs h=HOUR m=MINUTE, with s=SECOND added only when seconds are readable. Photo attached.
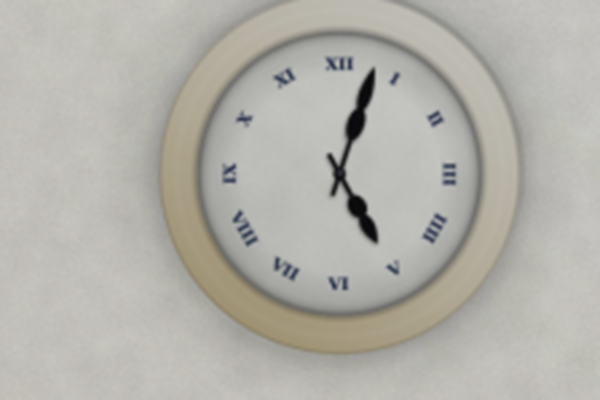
h=5 m=3
